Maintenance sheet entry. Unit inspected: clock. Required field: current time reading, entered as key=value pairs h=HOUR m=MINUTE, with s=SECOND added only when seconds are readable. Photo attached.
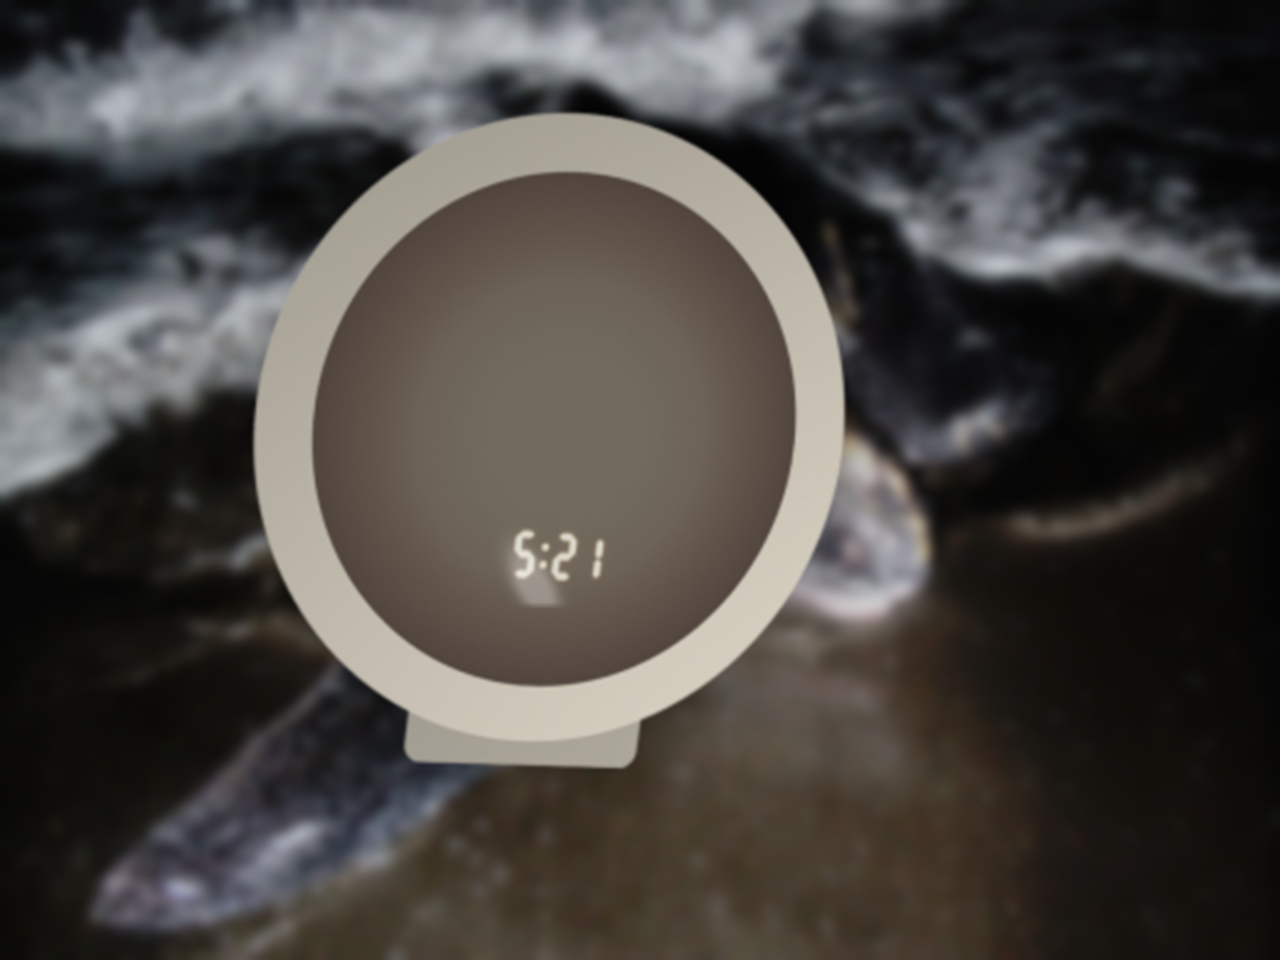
h=5 m=21
